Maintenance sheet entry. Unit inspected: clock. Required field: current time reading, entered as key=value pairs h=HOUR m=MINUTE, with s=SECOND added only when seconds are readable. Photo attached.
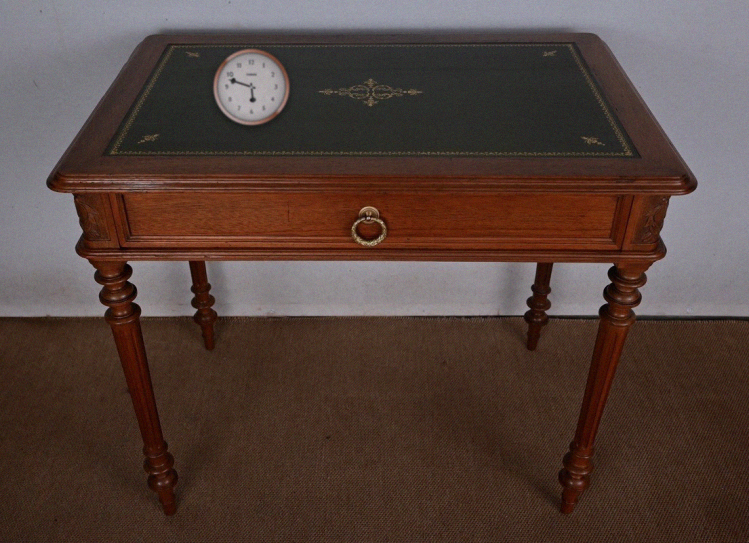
h=5 m=48
